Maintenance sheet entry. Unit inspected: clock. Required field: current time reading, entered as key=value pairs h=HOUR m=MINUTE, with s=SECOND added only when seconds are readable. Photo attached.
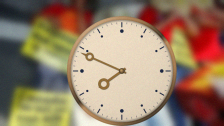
h=7 m=49
